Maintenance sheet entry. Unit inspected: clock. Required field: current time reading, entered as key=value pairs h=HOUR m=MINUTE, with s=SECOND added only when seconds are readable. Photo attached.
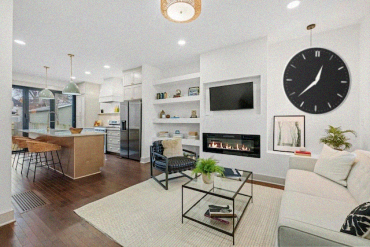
h=12 m=38
